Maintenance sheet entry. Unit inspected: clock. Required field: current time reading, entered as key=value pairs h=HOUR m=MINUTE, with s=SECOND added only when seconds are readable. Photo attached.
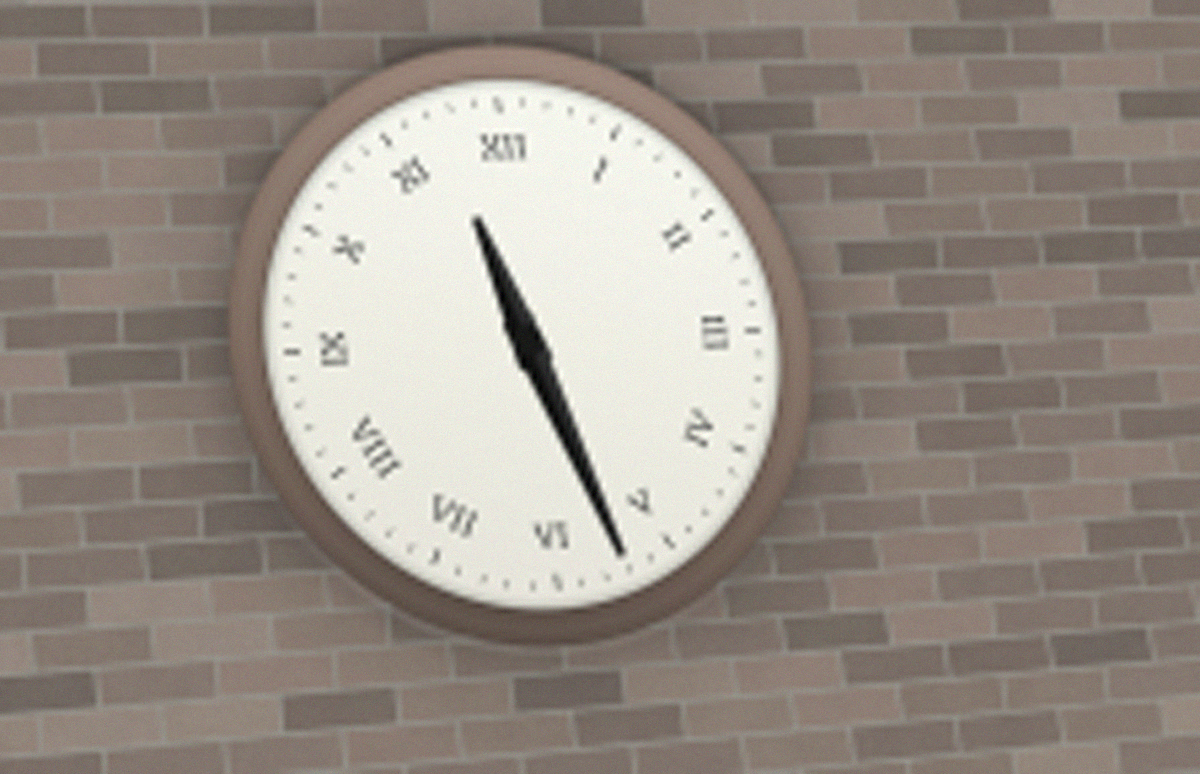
h=11 m=27
